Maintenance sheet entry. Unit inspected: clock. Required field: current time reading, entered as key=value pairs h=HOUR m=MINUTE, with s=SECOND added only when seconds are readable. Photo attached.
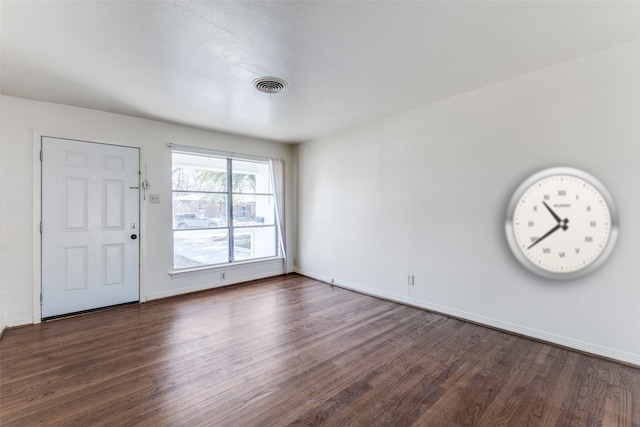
h=10 m=39
